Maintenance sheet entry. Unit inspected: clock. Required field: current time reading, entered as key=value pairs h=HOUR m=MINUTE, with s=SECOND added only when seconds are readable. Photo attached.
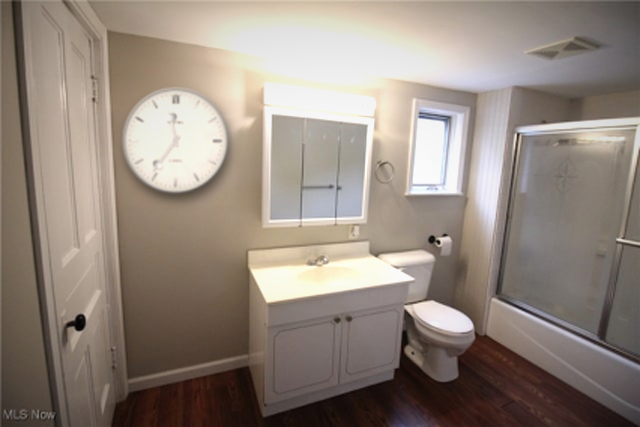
h=11 m=36
